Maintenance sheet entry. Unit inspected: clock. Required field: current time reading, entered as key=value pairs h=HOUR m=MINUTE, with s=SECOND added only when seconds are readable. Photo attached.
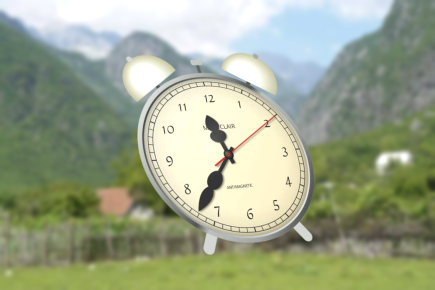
h=11 m=37 s=10
